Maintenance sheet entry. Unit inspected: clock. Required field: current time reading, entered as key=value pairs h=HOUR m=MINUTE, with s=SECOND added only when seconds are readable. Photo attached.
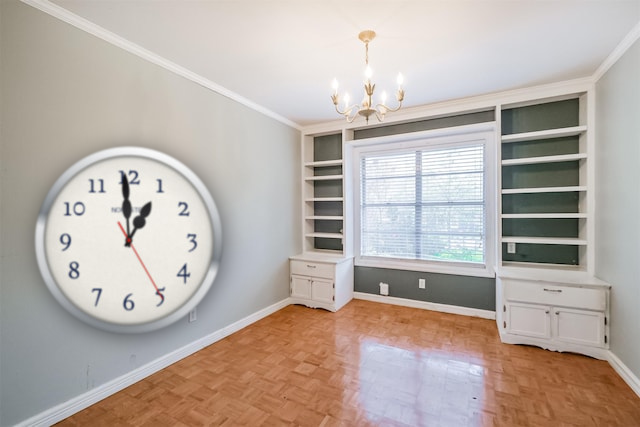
h=12 m=59 s=25
